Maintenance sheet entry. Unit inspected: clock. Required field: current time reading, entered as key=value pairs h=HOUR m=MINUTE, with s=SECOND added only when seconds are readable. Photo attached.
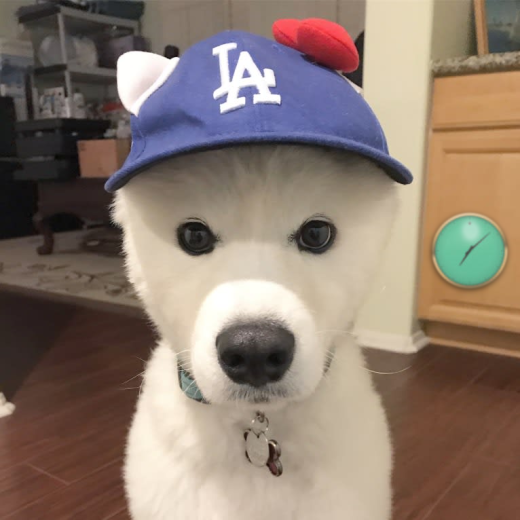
h=7 m=8
